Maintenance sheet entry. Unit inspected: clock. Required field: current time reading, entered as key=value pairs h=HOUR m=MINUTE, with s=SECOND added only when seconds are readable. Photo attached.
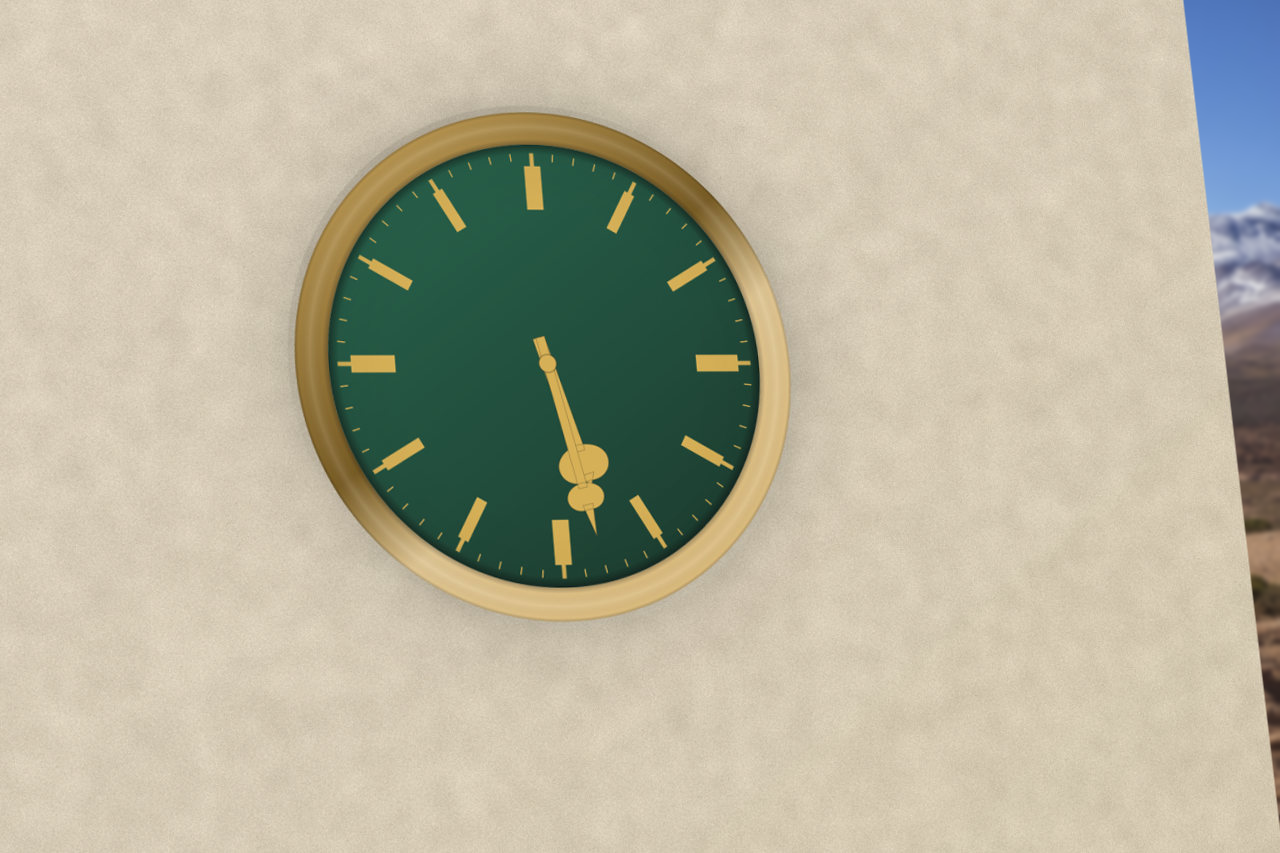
h=5 m=28
